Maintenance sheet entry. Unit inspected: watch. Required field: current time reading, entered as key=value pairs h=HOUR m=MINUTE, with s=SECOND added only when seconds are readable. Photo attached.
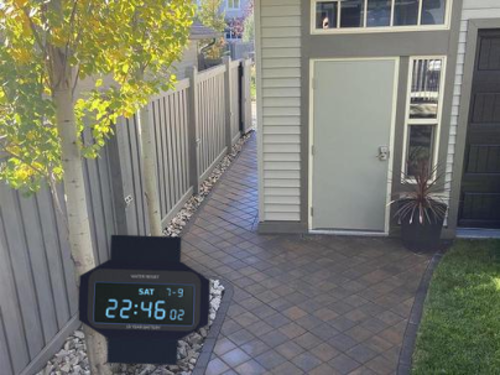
h=22 m=46 s=2
